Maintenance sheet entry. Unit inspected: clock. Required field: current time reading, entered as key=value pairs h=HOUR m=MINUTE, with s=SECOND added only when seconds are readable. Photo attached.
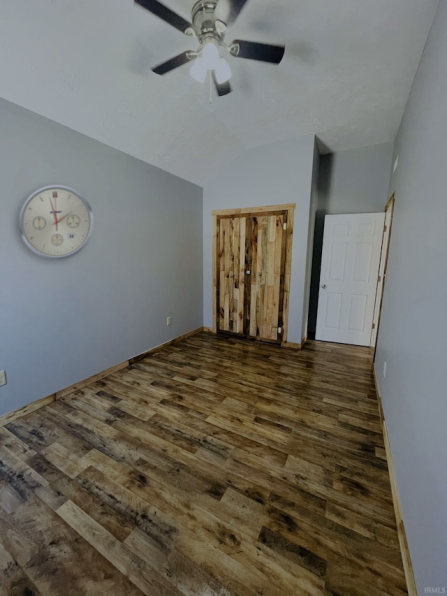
h=1 m=58
